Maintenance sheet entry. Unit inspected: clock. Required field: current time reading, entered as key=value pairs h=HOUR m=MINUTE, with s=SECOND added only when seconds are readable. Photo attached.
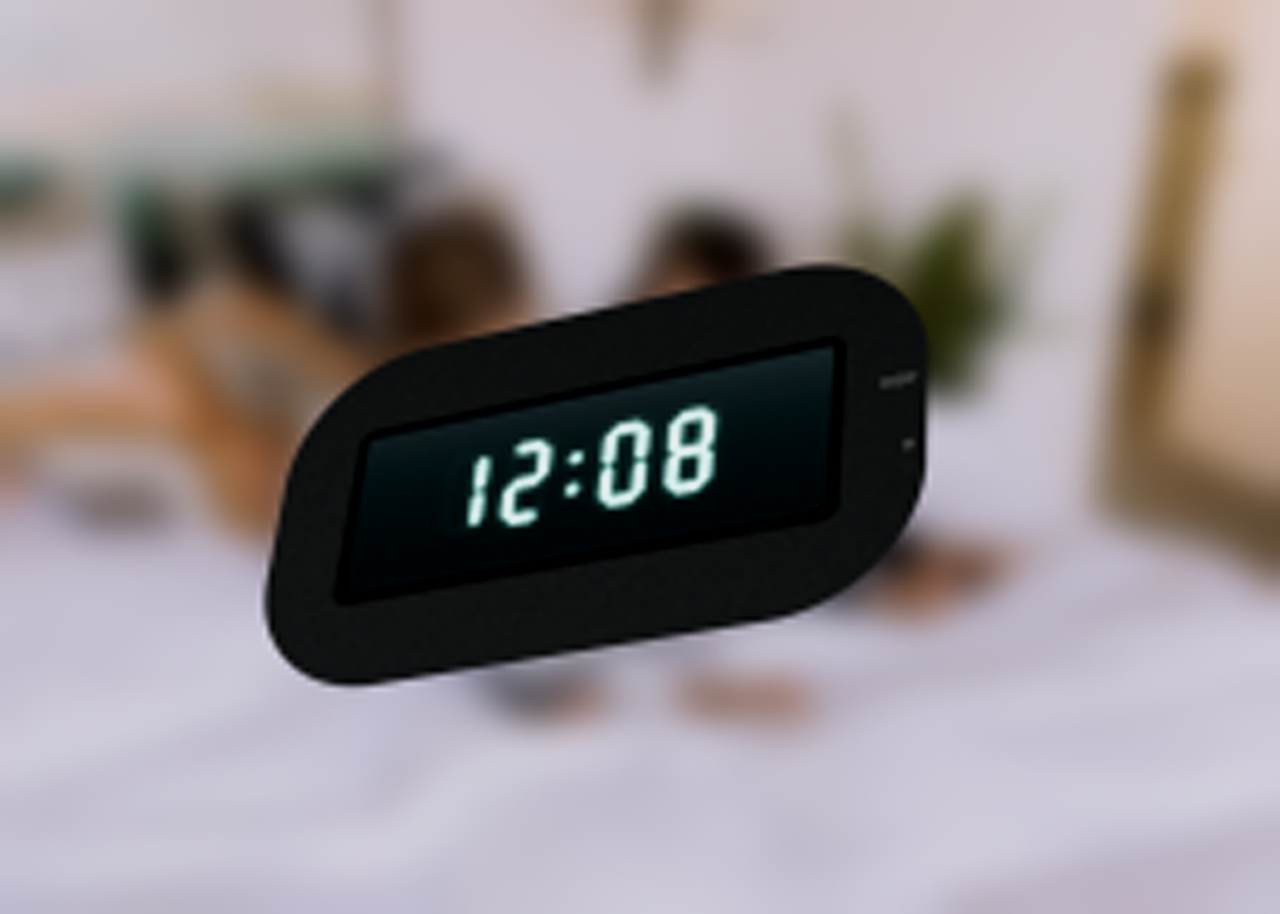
h=12 m=8
